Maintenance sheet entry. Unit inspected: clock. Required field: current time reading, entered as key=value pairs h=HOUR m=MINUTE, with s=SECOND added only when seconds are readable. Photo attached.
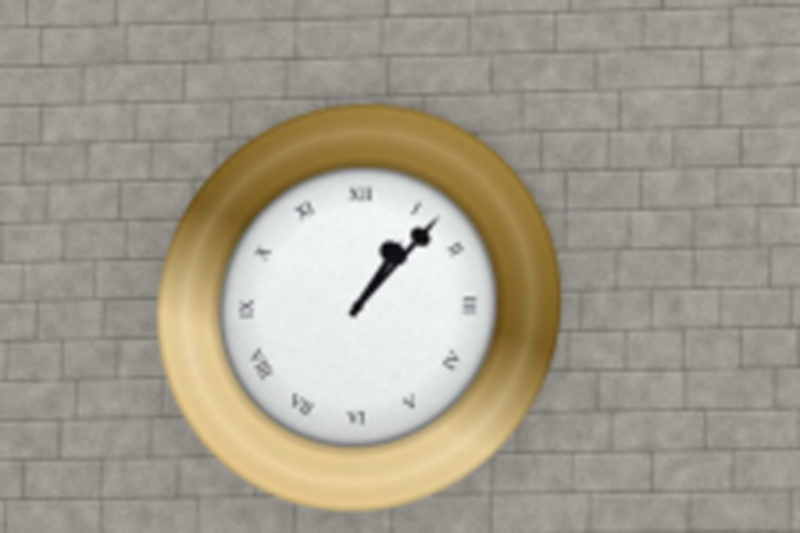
h=1 m=7
